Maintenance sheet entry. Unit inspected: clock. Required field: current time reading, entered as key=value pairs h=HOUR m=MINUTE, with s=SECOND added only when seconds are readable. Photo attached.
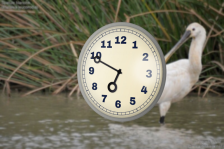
h=6 m=49
